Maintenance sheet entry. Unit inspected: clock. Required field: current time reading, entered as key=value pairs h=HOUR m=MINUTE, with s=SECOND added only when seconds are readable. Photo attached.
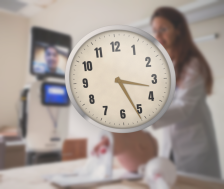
h=3 m=26
